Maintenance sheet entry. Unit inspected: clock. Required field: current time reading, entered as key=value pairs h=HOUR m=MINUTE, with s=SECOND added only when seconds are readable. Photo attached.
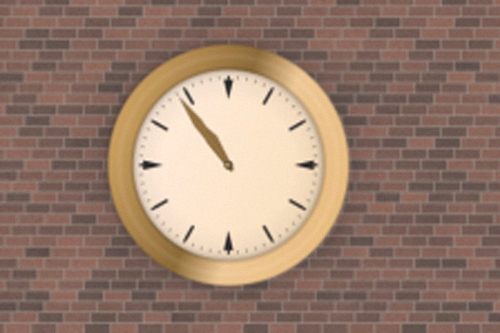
h=10 m=54
